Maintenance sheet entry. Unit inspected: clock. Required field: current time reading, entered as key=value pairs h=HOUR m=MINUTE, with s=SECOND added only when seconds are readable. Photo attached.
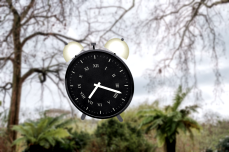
h=7 m=18
